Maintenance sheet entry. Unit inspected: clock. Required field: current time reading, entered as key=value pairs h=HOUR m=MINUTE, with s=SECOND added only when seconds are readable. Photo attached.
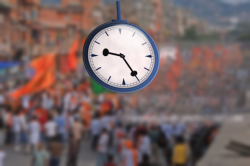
h=9 m=25
